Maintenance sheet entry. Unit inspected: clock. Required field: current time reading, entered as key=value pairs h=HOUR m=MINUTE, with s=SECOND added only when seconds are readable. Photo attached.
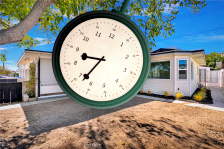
h=8 m=33
